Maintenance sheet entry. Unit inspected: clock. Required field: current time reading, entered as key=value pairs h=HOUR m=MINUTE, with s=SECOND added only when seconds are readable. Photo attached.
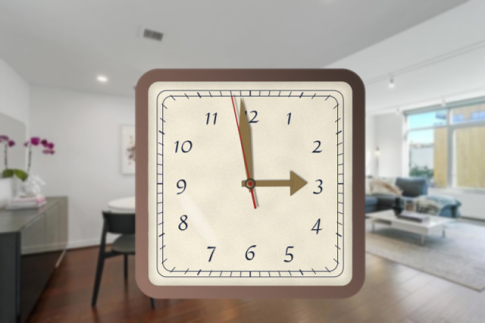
h=2 m=58 s=58
